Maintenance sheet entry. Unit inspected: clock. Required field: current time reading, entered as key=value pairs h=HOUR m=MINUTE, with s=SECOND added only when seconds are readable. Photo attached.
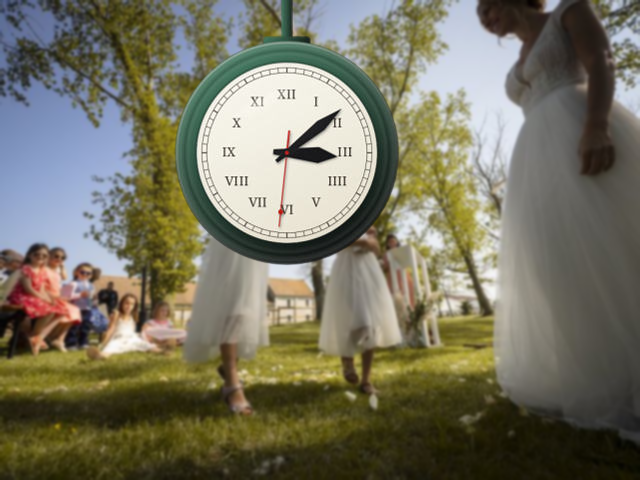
h=3 m=8 s=31
